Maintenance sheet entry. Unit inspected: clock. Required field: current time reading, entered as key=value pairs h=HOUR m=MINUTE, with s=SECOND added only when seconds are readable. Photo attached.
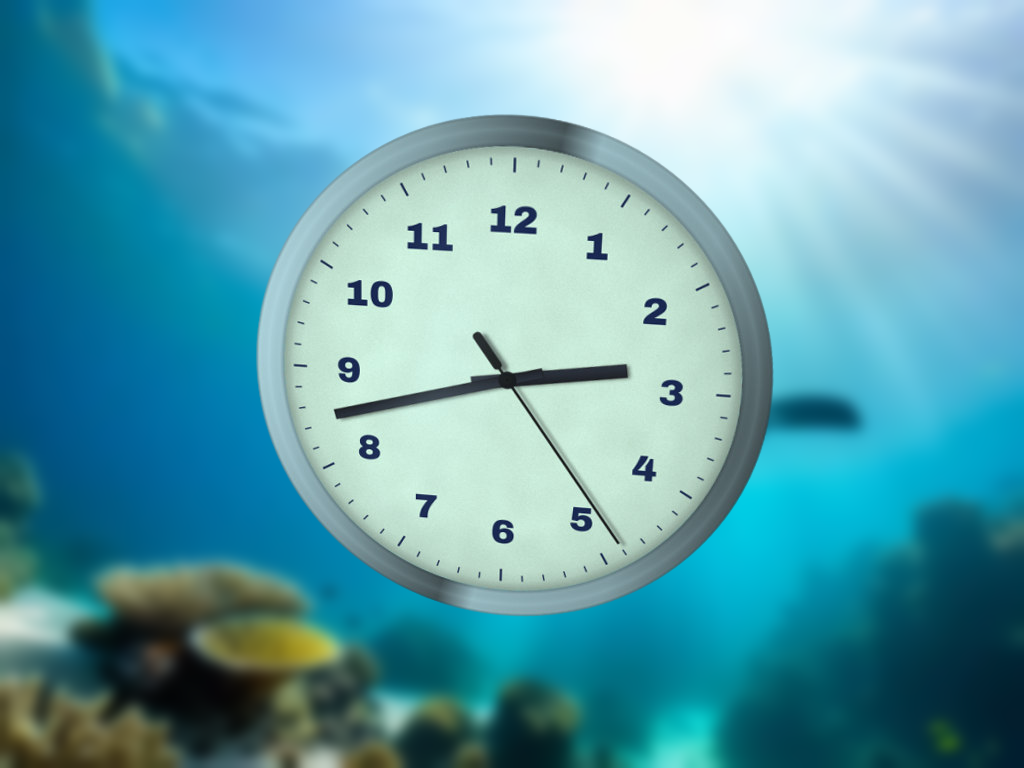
h=2 m=42 s=24
